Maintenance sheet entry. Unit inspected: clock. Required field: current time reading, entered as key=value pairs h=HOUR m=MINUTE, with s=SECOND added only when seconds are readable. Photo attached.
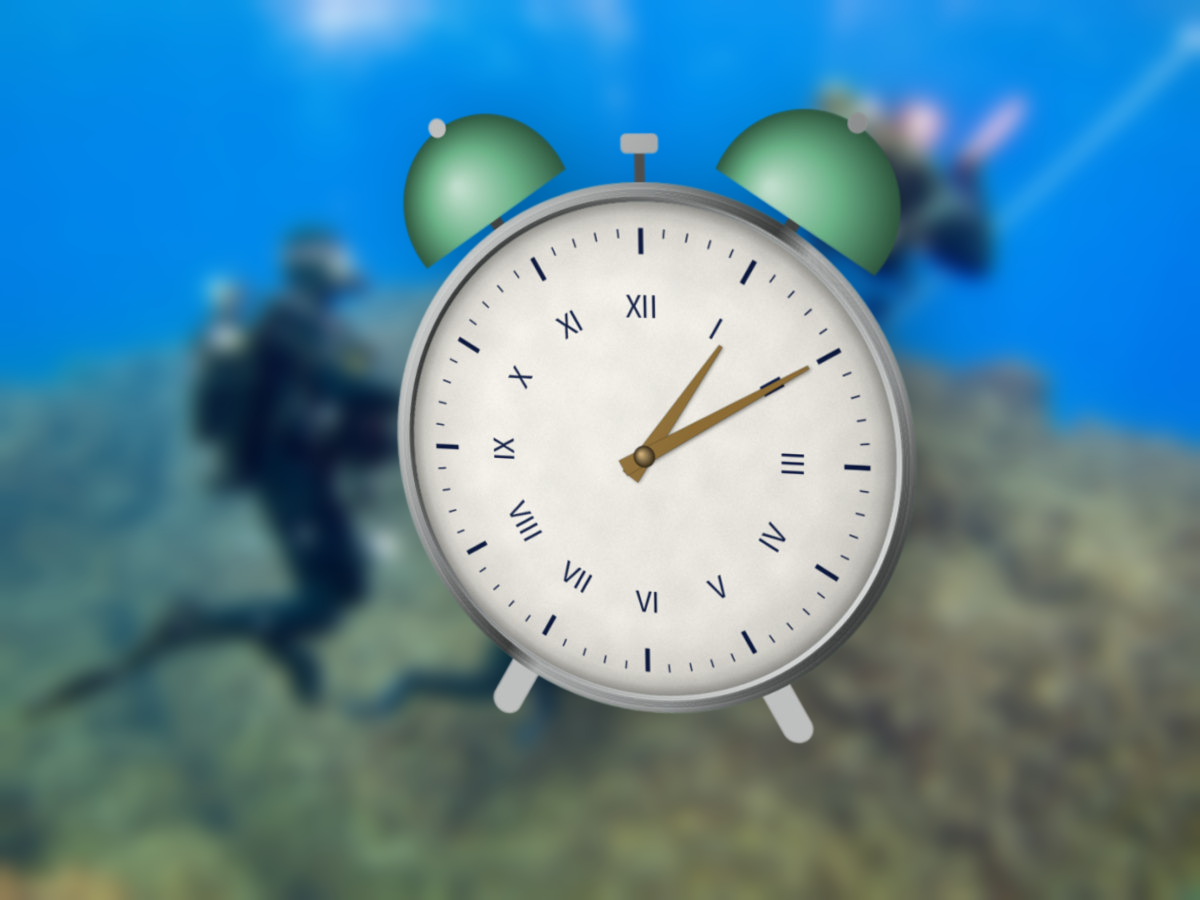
h=1 m=10
